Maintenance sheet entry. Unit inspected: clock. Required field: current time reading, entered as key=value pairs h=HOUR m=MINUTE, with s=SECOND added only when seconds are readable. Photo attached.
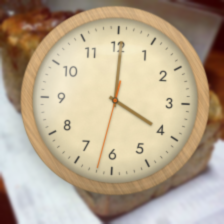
h=4 m=0 s=32
